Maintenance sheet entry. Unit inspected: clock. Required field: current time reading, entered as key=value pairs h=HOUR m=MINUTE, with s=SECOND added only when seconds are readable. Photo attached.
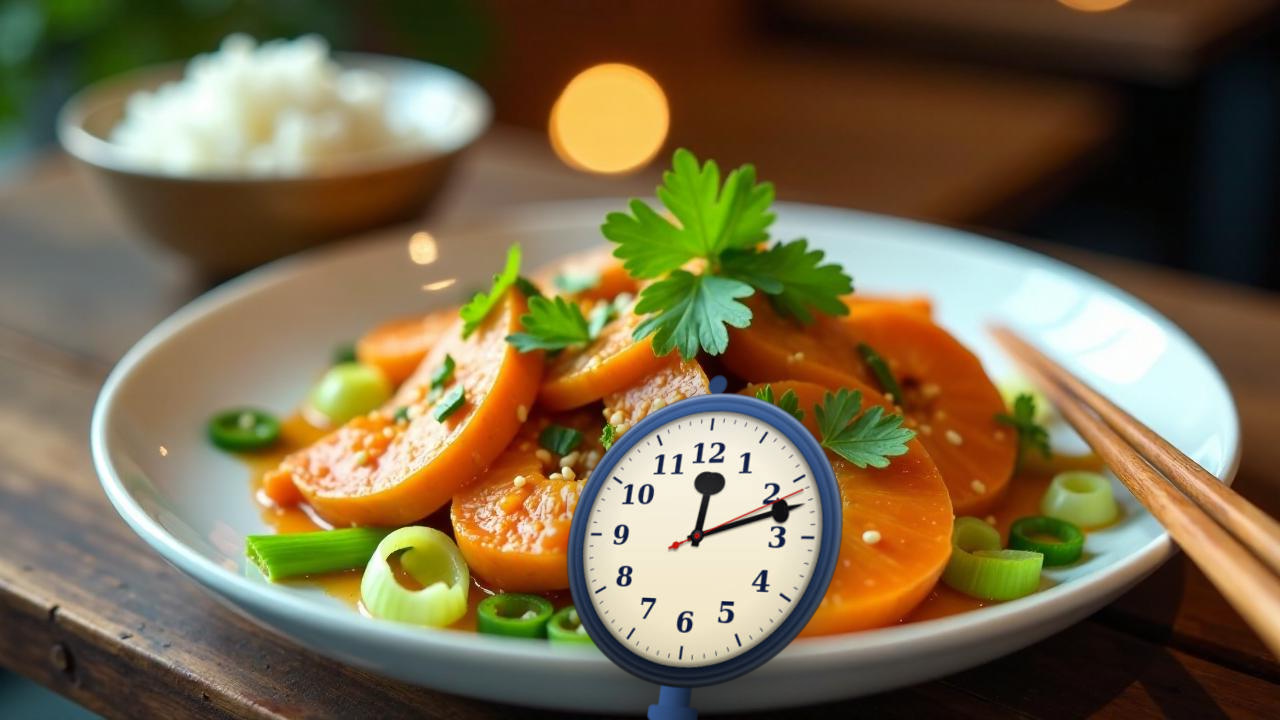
h=12 m=12 s=11
